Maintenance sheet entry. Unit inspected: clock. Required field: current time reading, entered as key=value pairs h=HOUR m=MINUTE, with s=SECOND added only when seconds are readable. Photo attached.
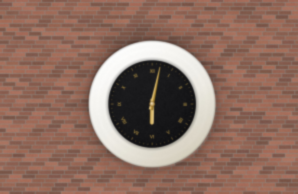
h=6 m=2
